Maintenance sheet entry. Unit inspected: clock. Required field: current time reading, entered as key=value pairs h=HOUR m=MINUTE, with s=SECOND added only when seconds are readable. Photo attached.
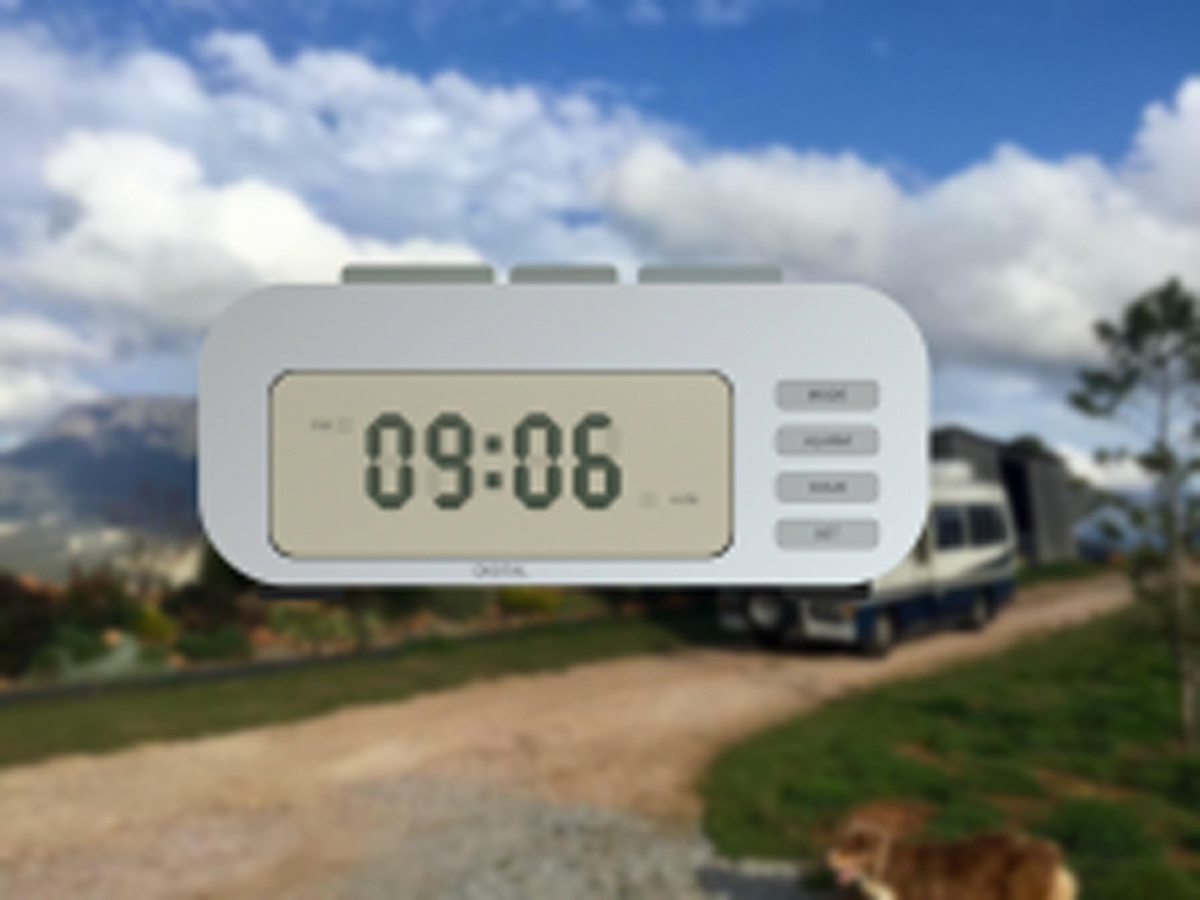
h=9 m=6
